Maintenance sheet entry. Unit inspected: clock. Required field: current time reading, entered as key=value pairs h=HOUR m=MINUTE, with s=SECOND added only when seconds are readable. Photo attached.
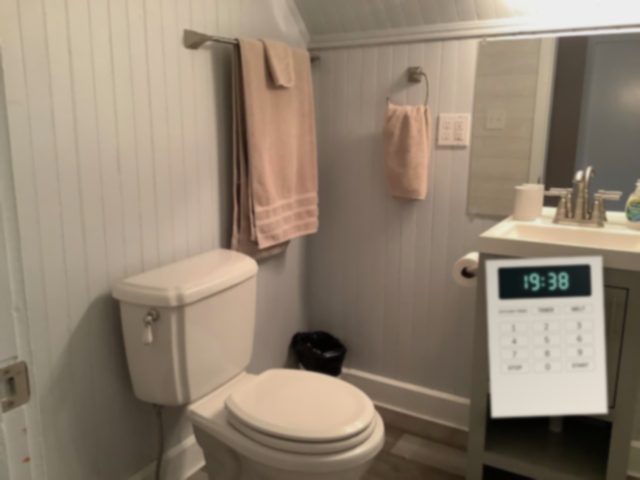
h=19 m=38
